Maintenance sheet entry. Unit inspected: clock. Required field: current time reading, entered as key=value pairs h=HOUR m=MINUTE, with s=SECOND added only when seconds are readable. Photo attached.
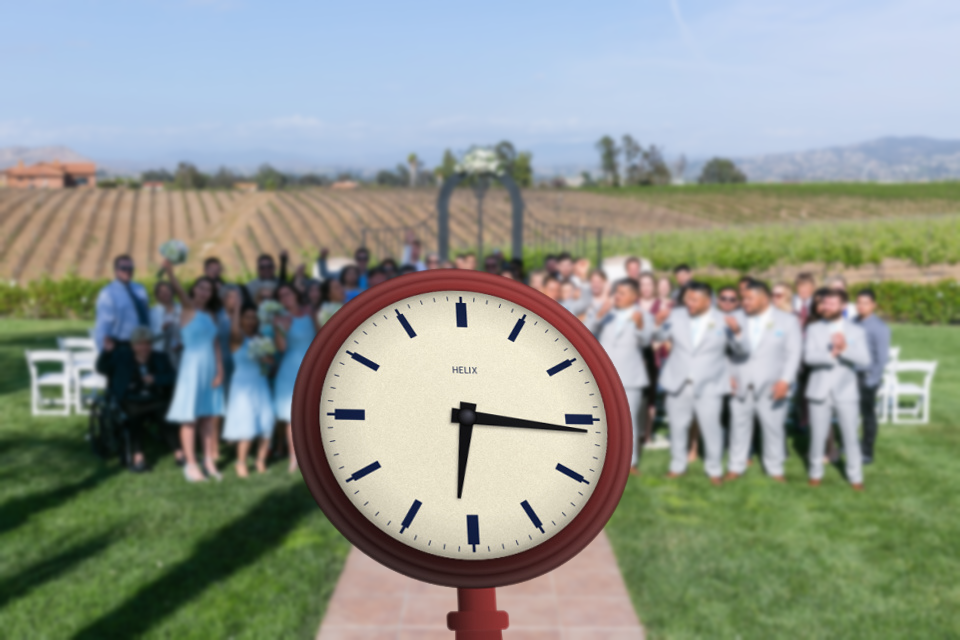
h=6 m=16
